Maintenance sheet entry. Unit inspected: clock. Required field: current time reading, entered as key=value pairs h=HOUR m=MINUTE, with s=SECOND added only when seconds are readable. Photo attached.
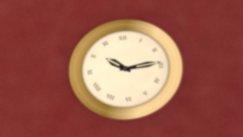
h=10 m=14
